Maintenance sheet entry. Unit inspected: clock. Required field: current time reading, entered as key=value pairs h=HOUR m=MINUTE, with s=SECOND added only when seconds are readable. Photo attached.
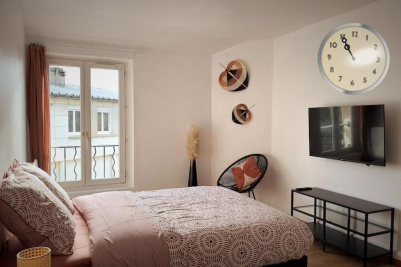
h=10 m=55
